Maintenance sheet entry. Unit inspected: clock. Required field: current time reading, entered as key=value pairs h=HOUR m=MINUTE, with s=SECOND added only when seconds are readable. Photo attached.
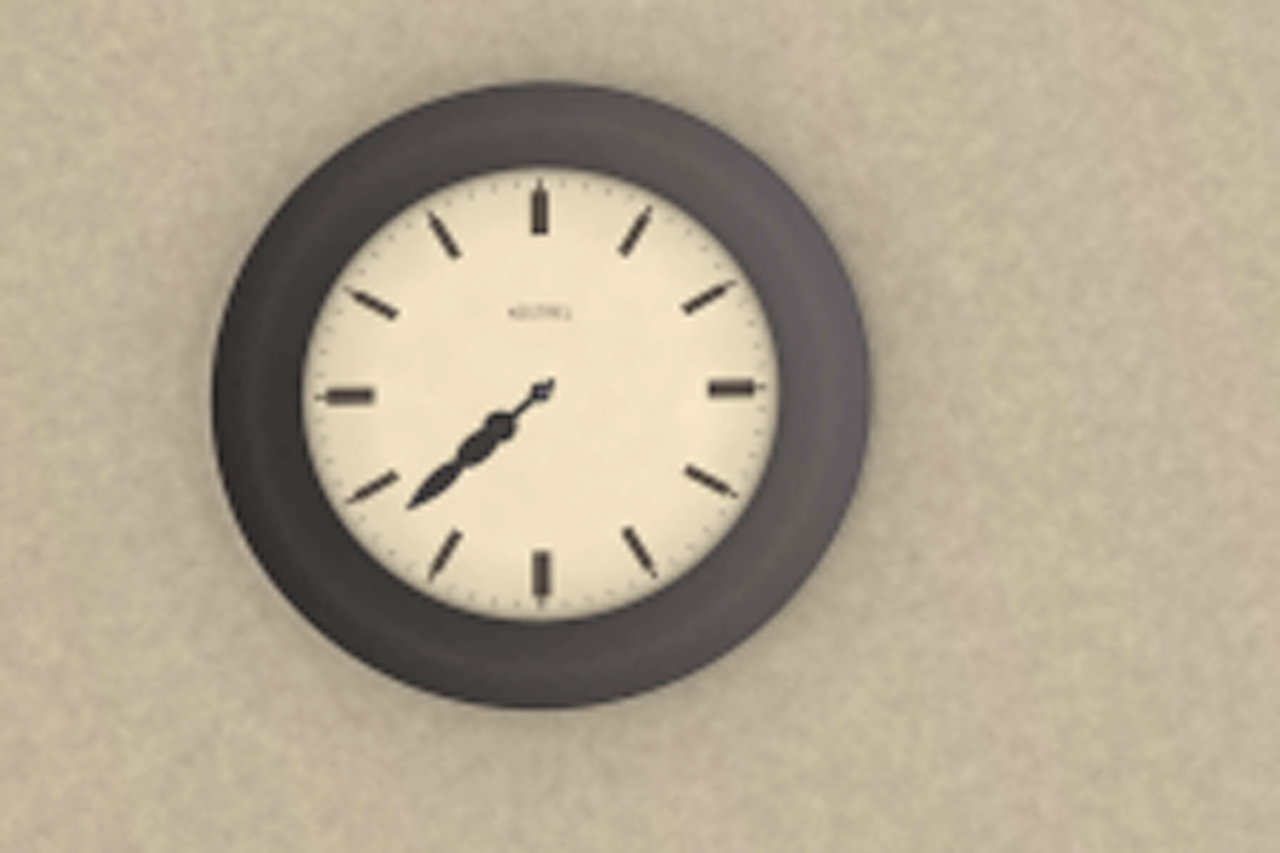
h=7 m=38
